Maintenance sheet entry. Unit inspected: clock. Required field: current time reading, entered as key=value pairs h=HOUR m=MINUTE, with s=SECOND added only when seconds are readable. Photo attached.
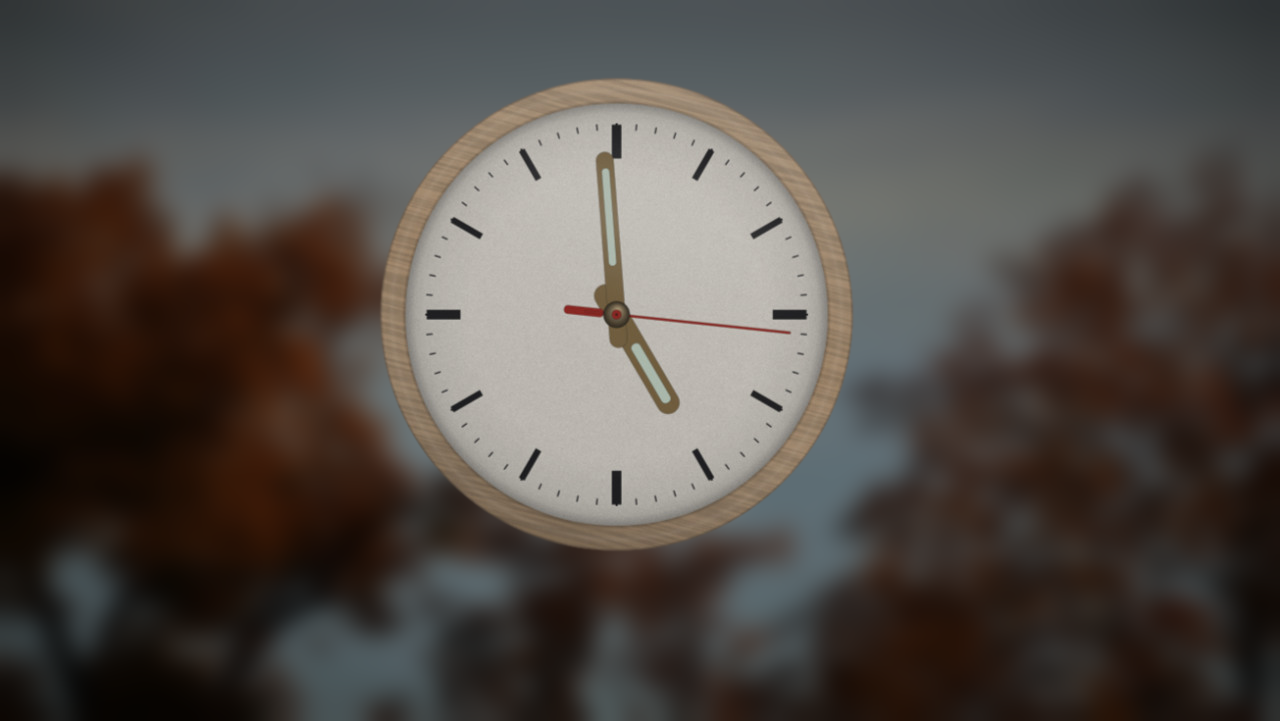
h=4 m=59 s=16
